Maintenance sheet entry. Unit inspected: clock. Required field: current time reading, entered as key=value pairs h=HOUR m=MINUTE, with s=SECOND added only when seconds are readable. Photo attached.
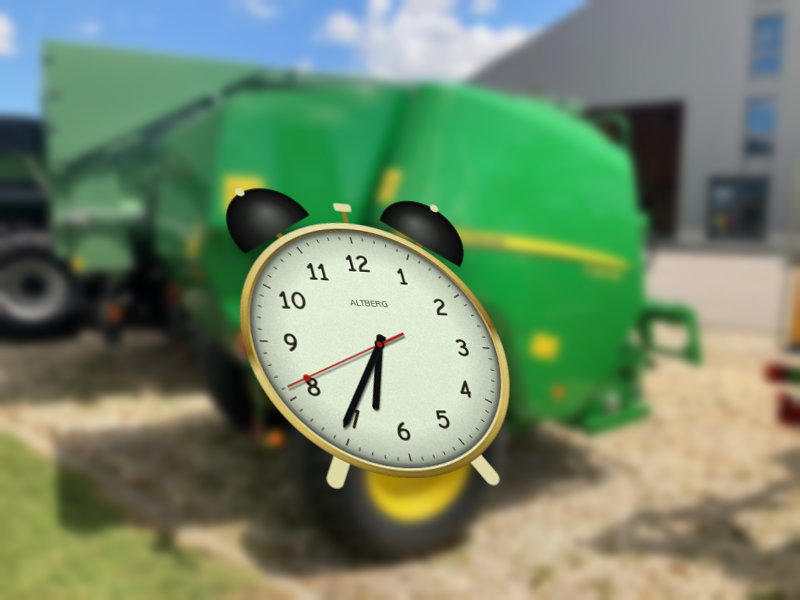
h=6 m=35 s=41
